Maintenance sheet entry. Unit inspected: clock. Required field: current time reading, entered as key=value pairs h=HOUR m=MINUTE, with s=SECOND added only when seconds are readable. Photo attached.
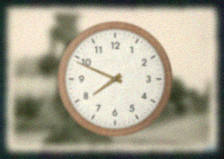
h=7 m=49
